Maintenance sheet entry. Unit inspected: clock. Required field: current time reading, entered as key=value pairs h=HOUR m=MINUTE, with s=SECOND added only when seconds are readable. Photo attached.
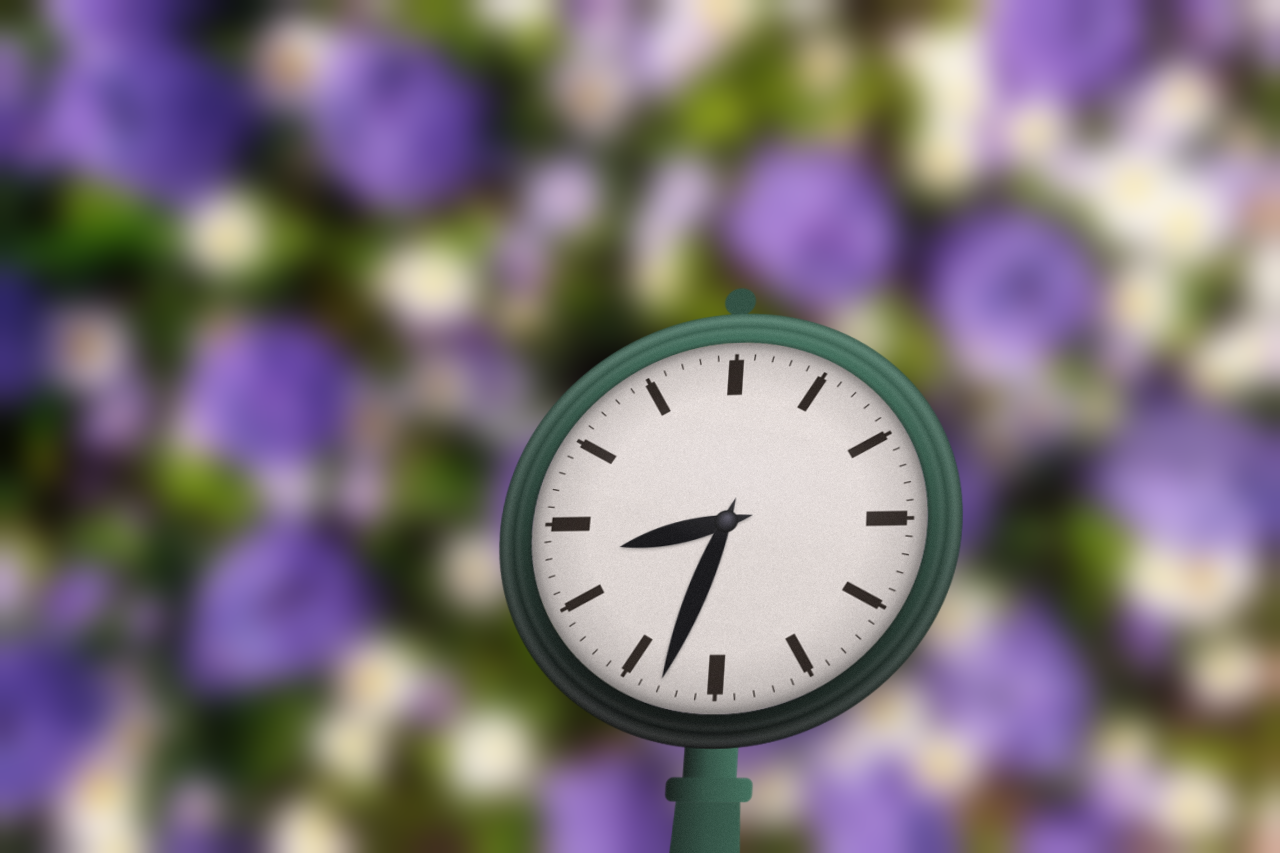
h=8 m=33
